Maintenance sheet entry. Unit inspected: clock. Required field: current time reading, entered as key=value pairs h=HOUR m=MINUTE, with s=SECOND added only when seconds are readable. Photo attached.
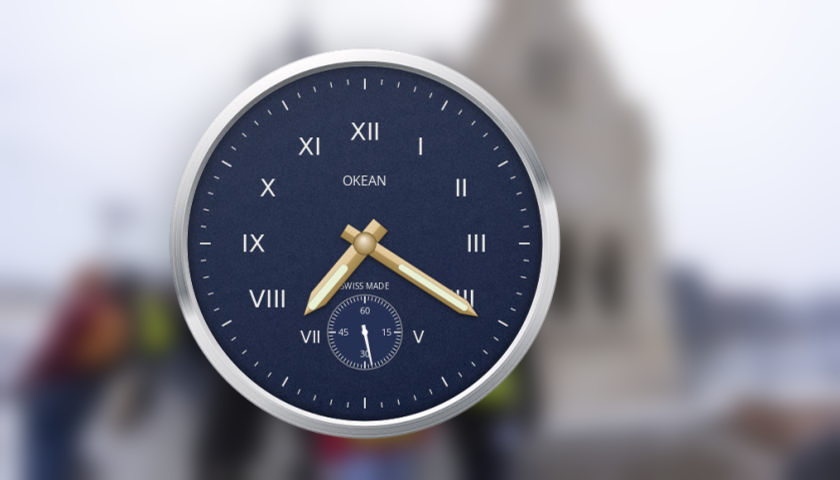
h=7 m=20 s=28
